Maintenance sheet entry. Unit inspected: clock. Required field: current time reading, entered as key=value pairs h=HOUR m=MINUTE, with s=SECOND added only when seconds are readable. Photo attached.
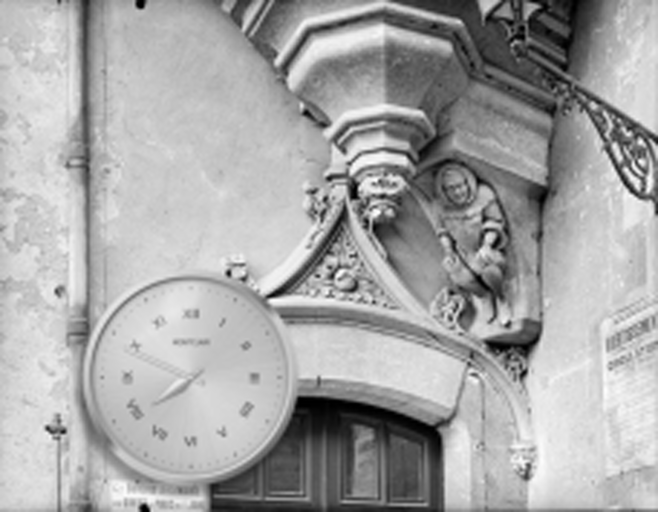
h=7 m=49
